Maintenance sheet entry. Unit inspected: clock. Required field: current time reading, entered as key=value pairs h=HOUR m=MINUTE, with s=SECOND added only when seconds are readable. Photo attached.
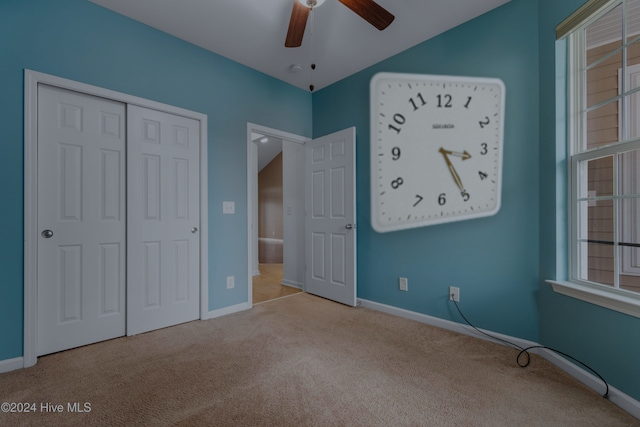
h=3 m=25
